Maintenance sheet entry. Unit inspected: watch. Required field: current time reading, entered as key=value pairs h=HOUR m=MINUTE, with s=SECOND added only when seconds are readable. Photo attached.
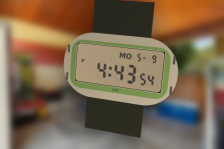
h=4 m=43 s=54
